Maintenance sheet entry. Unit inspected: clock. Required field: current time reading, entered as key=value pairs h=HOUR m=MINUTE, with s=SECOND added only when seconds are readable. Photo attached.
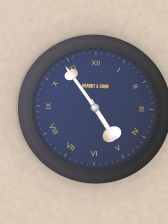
h=4 m=54
